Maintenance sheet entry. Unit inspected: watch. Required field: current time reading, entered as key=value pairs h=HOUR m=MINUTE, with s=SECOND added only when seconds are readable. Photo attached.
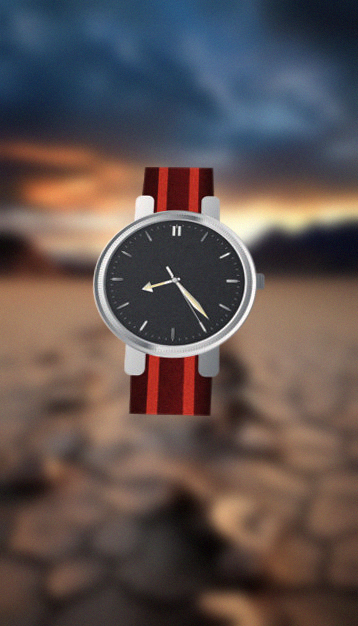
h=8 m=23 s=25
